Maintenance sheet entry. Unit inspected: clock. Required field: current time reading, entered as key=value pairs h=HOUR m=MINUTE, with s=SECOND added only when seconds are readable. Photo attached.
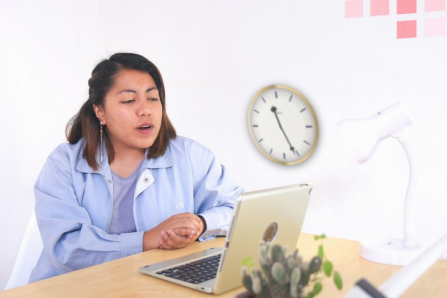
h=11 m=26
